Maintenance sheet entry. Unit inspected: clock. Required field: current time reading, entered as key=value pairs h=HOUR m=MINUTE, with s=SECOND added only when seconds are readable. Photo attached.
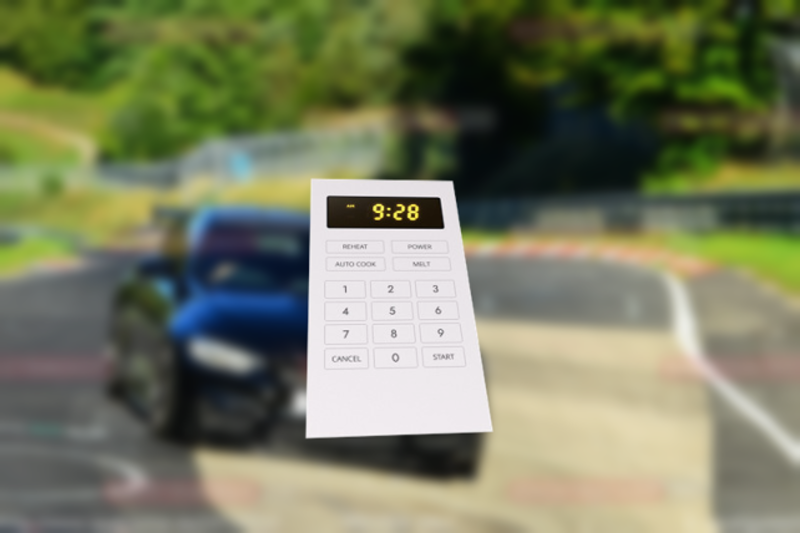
h=9 m=28
